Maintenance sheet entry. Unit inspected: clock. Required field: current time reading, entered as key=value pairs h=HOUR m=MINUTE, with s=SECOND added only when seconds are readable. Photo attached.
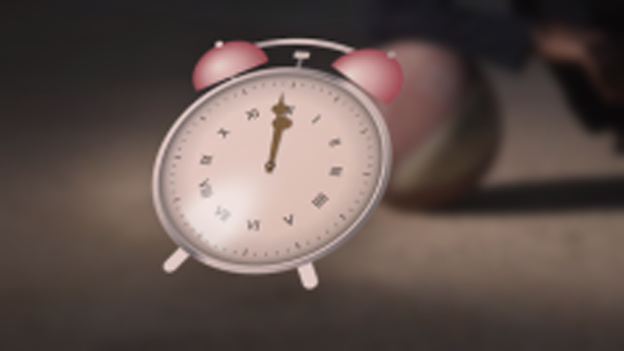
h=11 m=59
